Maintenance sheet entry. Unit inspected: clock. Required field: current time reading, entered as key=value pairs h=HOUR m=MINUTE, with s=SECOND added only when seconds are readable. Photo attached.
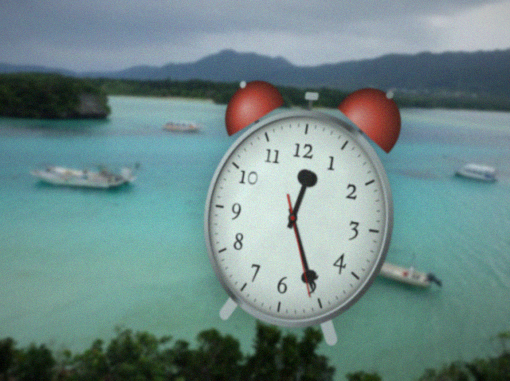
h=12 m=25 s=26
